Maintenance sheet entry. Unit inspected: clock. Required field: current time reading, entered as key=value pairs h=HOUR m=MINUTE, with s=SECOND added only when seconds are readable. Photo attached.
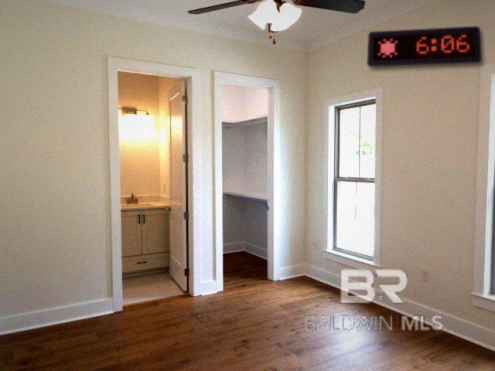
h=6 m=6
